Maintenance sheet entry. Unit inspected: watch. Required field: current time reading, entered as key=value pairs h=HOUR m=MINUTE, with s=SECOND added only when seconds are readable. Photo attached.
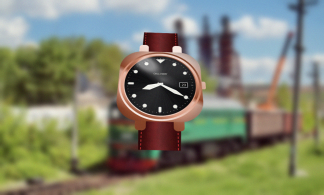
h=8 m=20
